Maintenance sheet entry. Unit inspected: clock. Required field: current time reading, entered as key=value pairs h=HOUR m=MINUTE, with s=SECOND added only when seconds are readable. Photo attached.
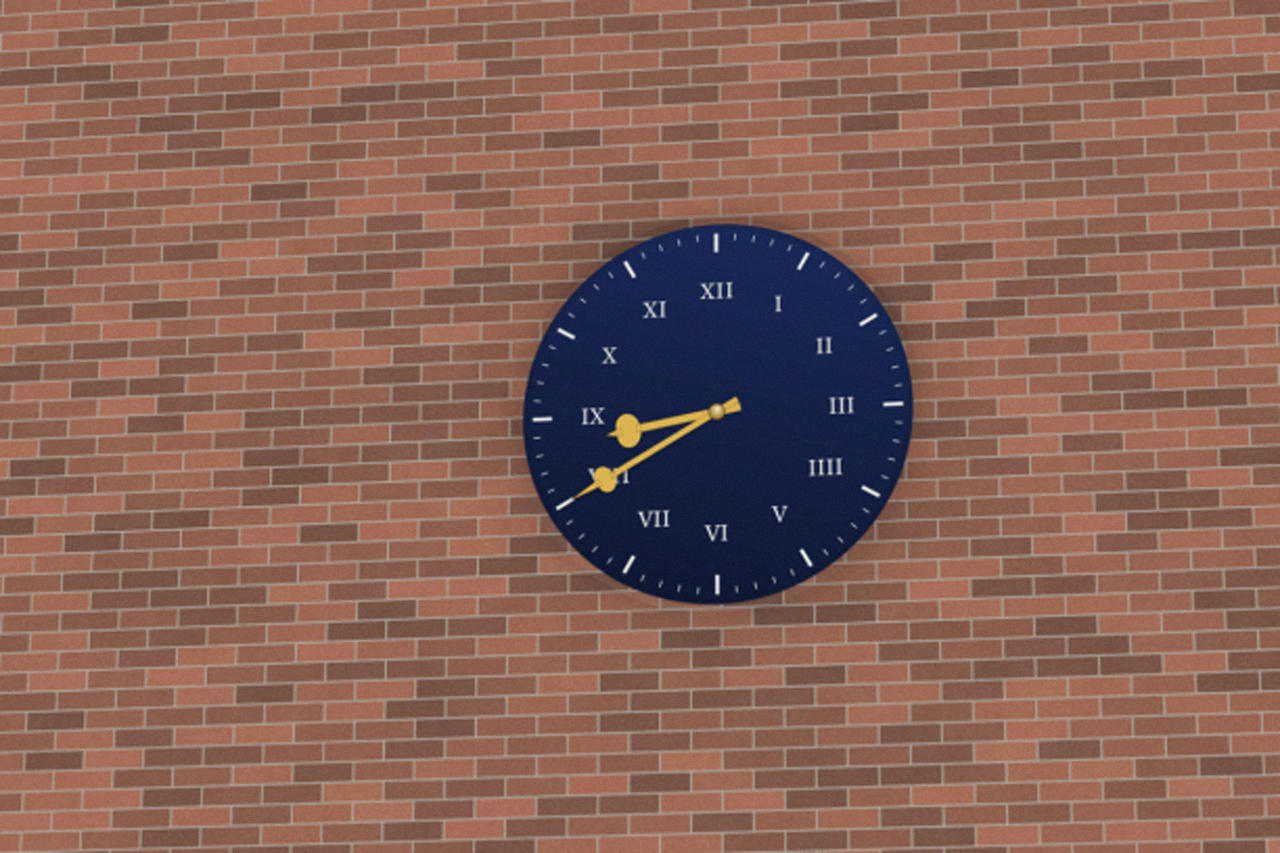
h=8 m=40
